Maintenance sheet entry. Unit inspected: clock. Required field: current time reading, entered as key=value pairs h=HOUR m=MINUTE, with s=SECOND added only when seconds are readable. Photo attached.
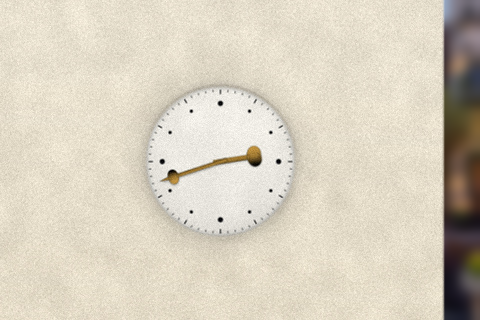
h=2 m=42
